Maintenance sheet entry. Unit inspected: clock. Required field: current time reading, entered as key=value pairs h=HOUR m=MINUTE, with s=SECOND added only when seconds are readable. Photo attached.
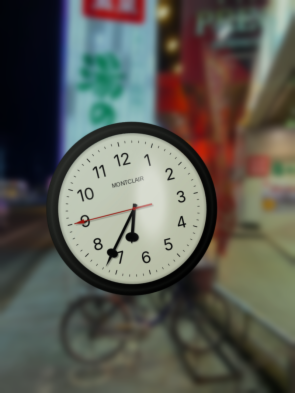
h=6 m=36 s=45
